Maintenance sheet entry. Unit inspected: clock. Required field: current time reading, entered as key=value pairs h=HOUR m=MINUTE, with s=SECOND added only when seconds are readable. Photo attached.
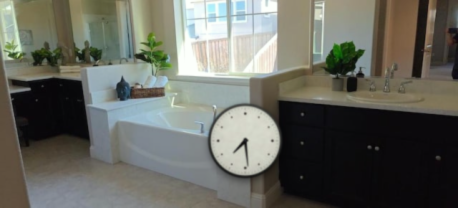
h=7 m=29
